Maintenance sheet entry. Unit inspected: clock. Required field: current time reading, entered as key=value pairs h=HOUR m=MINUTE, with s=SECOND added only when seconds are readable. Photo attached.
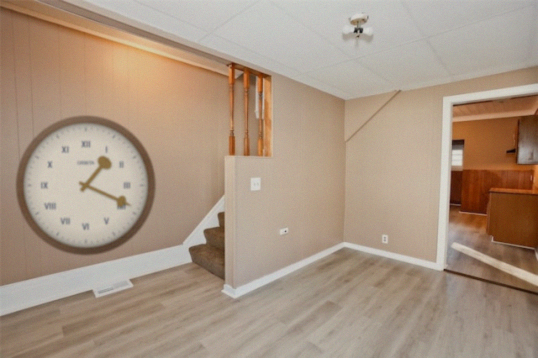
h=1 m=19
